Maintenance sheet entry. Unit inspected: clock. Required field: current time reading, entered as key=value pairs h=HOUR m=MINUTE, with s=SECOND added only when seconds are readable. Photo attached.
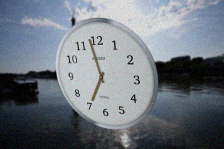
h=6 m=58
